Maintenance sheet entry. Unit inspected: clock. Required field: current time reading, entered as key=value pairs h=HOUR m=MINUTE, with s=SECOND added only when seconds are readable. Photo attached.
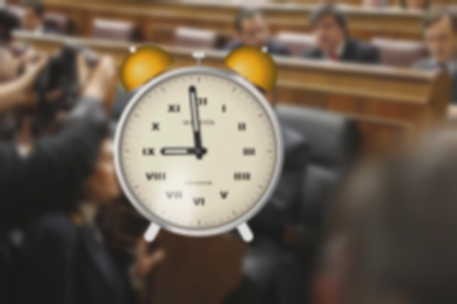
h=8 m=59
